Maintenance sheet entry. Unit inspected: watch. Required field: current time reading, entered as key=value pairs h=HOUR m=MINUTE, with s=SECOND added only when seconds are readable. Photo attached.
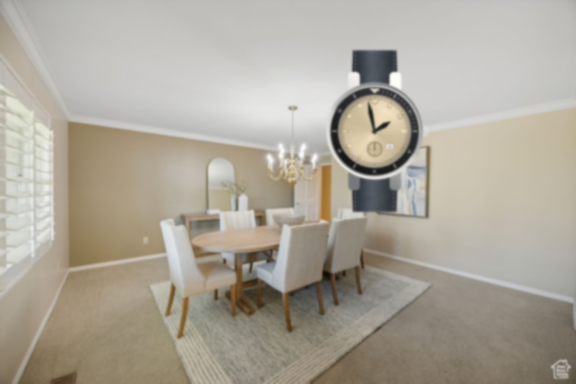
h=1 m=58
